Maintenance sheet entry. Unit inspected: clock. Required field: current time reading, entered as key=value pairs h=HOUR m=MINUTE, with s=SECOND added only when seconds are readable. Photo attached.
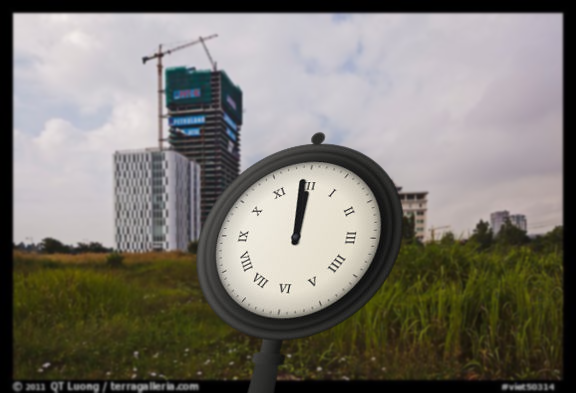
h=11 m=59
